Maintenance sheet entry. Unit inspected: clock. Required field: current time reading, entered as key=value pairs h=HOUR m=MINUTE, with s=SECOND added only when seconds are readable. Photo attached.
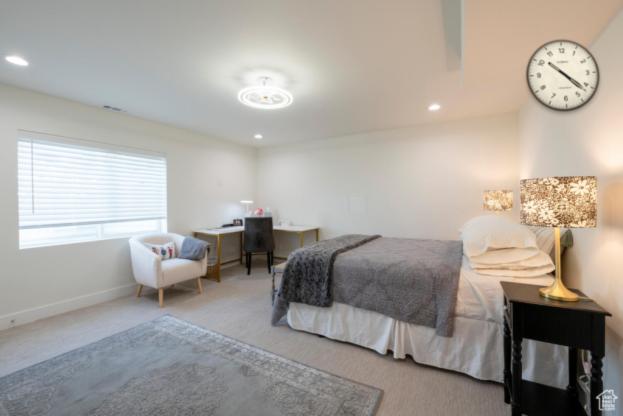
h=10 m=22
